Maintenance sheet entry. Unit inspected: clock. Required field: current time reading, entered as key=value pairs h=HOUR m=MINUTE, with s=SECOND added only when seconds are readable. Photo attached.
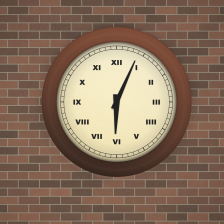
h=6 m=4
